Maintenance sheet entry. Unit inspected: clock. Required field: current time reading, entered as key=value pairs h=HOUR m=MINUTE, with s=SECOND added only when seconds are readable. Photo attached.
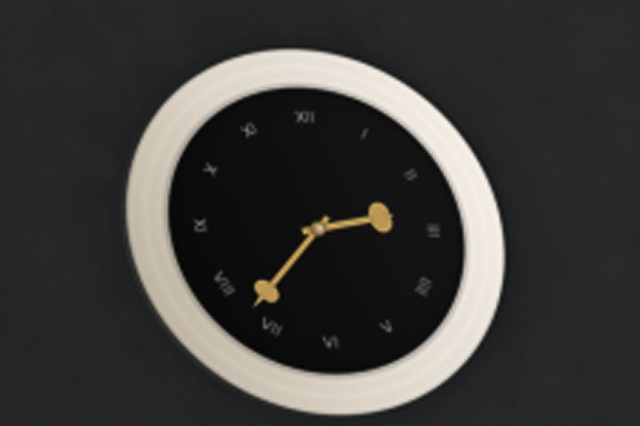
h=2 m=37
